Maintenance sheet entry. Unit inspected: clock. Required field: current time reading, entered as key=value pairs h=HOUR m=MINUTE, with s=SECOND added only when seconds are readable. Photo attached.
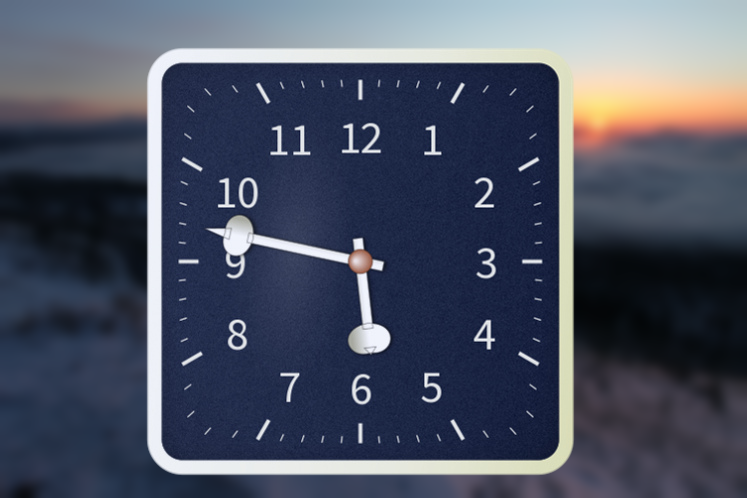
h=5 m=47
